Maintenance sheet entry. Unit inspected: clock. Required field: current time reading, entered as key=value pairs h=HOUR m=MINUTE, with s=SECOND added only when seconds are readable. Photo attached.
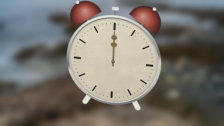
h=12 m=0
